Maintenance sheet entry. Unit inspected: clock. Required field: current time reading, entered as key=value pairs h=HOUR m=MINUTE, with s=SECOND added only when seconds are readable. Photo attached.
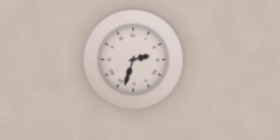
h=2 m=33
